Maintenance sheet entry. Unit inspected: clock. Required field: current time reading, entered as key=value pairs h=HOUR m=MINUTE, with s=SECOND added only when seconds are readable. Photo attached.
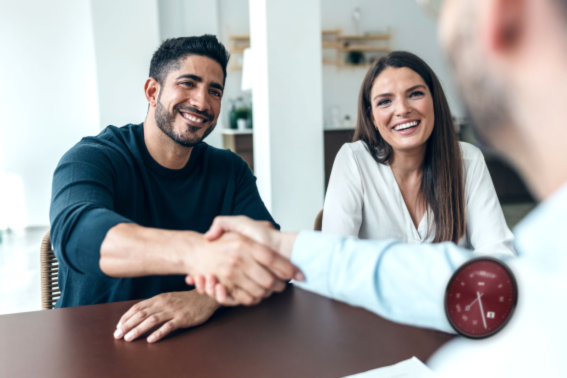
h=7 m=26
